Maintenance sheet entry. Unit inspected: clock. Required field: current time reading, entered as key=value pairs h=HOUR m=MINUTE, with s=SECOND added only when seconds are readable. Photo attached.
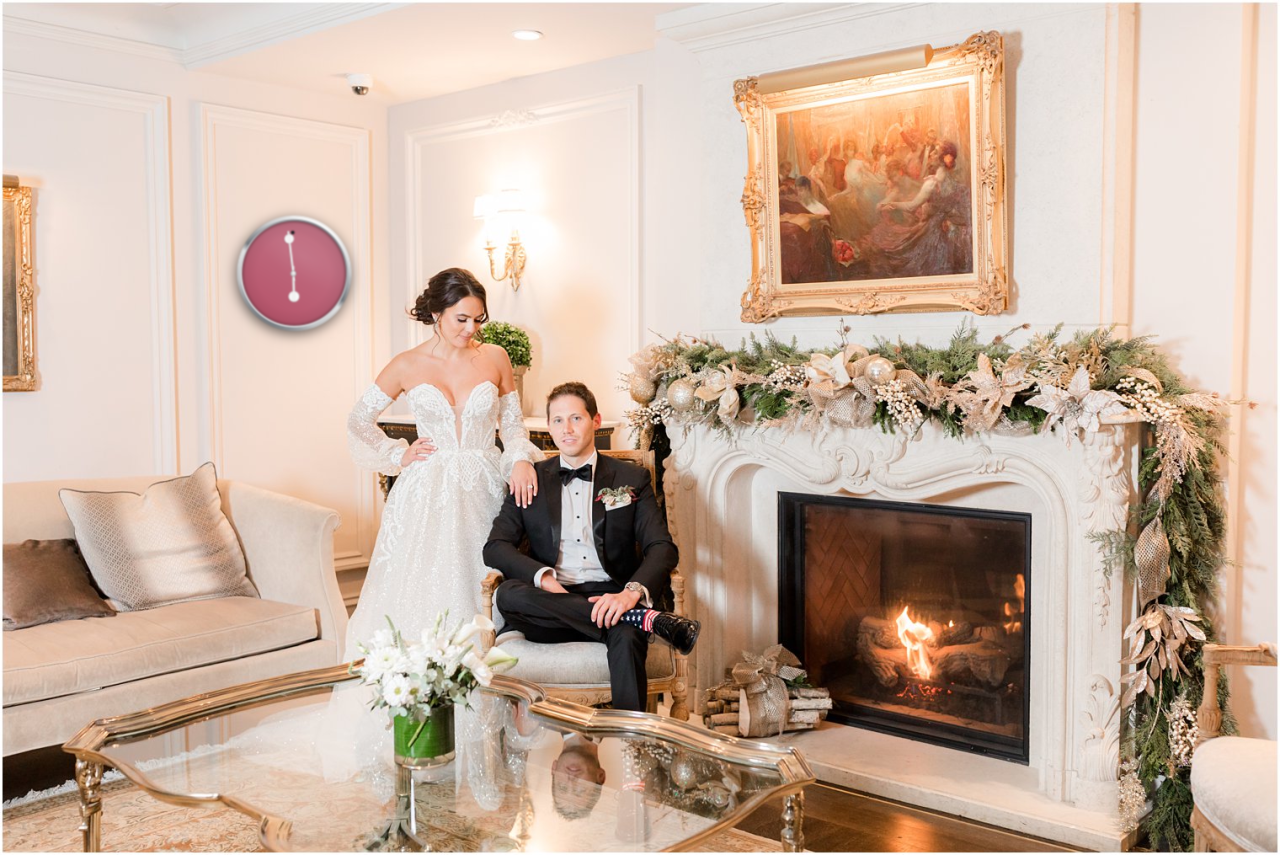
h=5 m=59
